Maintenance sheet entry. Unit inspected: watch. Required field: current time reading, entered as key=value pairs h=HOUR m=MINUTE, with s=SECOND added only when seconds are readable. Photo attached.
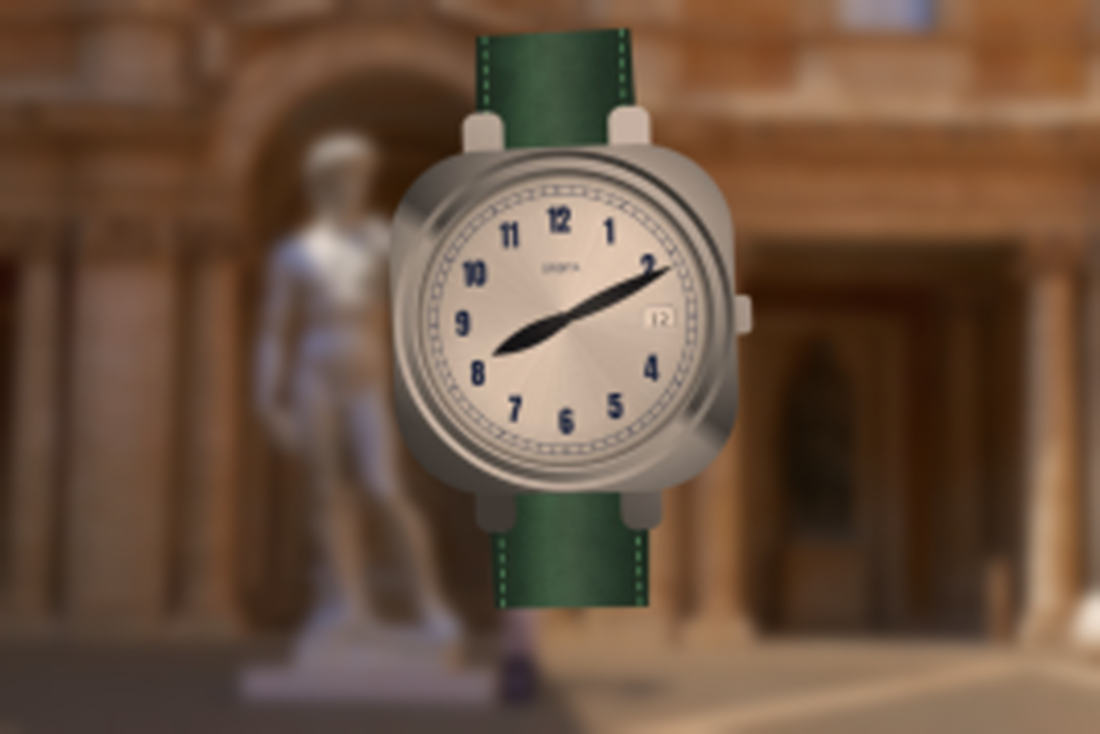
h=8 m=11
